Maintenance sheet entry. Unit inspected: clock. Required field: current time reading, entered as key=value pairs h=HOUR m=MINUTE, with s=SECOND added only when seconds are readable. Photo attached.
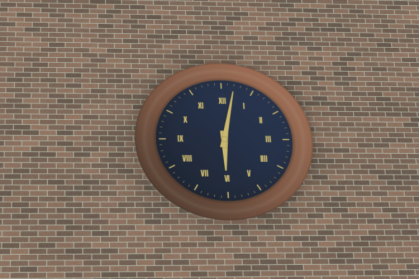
h=6 m=2
